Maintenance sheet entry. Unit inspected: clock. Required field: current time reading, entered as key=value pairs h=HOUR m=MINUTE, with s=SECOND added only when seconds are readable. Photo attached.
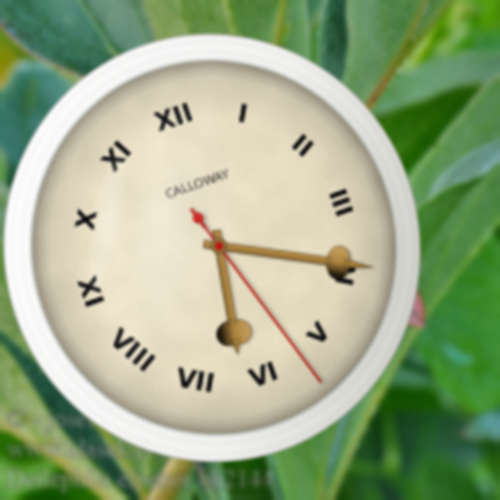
h=6 m=19 s=27
